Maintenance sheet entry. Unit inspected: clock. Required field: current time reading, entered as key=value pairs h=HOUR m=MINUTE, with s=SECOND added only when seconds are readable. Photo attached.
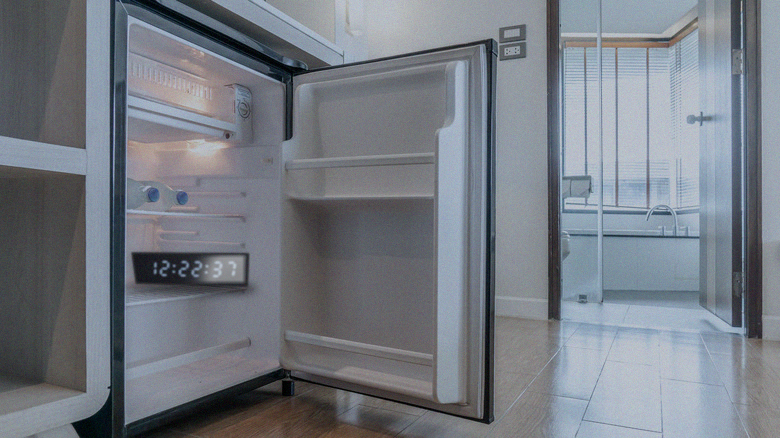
h=12 m=22 s=37
